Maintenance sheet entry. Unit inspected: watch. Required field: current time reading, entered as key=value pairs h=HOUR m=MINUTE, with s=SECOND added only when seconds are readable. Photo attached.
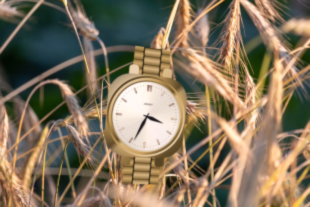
h=3 m=34
